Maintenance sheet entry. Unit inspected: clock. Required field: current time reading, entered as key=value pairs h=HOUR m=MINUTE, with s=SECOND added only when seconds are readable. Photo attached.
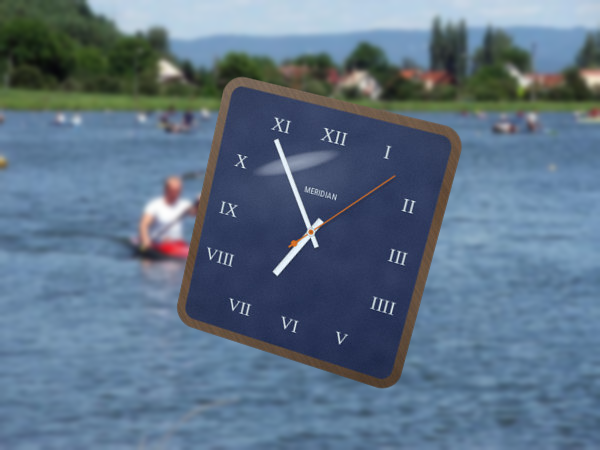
h=6 m=54 s=7
